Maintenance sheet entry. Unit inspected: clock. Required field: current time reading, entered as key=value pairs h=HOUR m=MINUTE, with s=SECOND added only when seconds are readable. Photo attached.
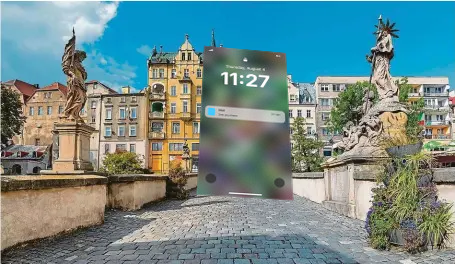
h=11 m=27
